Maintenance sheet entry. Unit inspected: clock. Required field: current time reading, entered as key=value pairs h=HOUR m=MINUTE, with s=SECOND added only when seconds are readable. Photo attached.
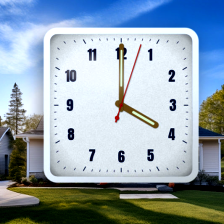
h=4 m=0 s=3
